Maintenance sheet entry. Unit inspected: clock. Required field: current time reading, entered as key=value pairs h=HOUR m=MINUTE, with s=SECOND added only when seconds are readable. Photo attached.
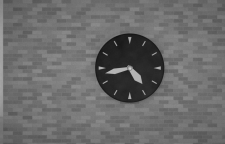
h=4 m=43
